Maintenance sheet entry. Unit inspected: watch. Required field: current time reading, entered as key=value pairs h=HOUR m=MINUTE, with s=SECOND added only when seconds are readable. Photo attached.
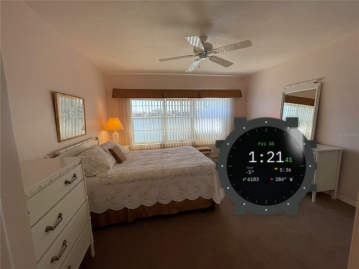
h=1 m=21
